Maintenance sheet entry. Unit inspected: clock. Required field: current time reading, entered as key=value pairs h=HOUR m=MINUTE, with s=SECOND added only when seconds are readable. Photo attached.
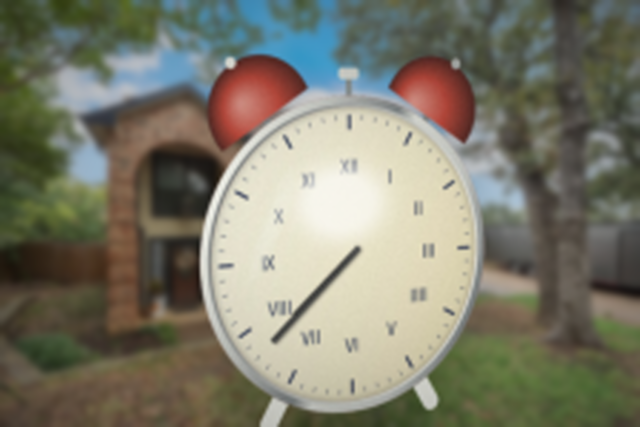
h=7 m=38
